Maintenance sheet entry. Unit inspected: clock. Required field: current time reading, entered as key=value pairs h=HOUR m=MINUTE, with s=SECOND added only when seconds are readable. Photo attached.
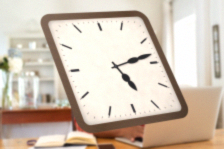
h=5 m=13
